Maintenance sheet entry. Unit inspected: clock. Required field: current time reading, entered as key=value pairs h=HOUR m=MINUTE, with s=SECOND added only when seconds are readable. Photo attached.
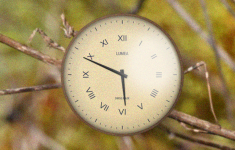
h=5 m=49
